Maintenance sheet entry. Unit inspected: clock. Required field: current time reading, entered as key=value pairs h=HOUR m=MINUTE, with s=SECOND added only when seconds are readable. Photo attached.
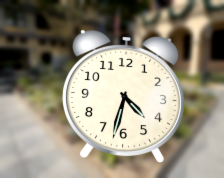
h=4 m=32
